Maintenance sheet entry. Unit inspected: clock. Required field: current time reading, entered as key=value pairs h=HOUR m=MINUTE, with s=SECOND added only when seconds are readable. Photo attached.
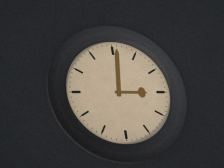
h=3 m=1
